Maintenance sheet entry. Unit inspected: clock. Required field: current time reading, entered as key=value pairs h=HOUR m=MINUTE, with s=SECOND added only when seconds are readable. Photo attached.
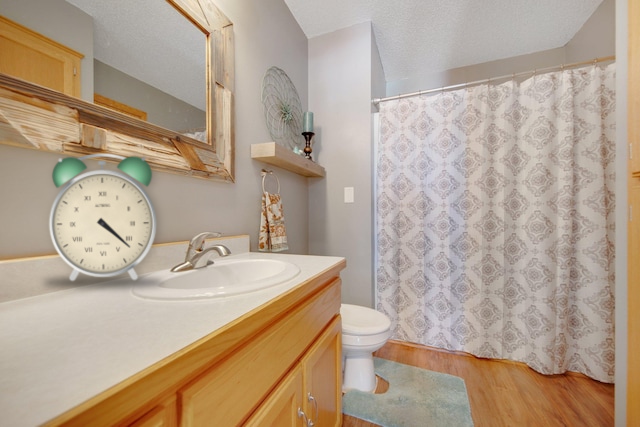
h=4 m=22
